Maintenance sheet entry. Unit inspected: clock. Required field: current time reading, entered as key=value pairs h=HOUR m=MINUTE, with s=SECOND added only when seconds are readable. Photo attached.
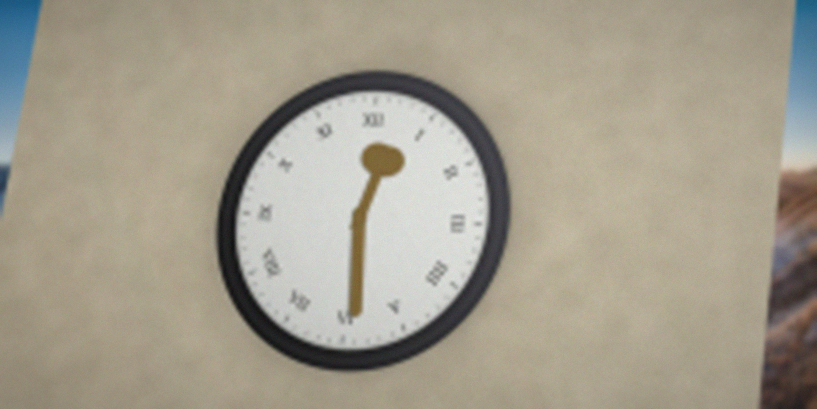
h=12 m=29
